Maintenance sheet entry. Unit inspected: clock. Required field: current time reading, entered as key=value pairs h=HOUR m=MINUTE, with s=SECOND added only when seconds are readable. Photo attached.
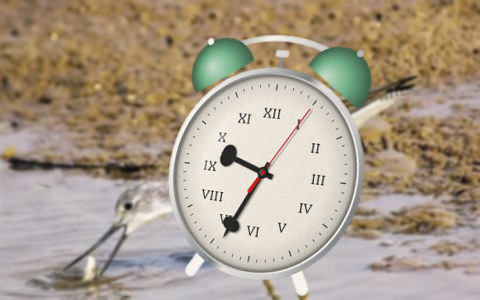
h=9 m=34 s=5
